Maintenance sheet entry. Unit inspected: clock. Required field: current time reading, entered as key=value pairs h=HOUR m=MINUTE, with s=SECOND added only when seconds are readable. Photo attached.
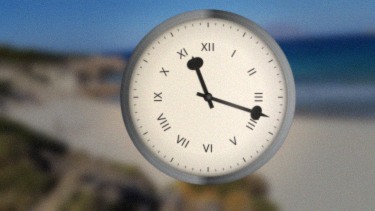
h=11 m=18
